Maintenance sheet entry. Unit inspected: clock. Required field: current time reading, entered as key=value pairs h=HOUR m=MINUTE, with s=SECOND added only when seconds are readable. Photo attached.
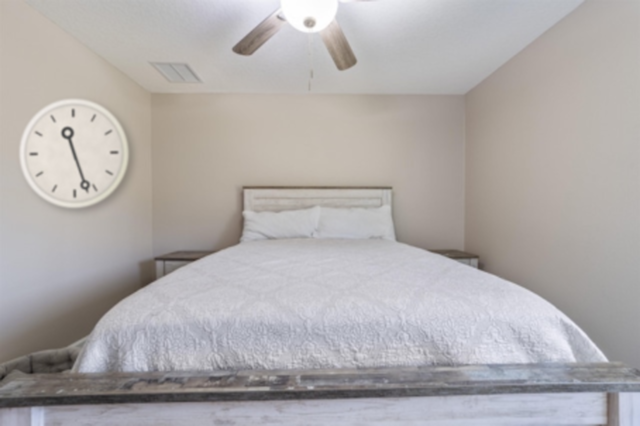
h=11 m=27
